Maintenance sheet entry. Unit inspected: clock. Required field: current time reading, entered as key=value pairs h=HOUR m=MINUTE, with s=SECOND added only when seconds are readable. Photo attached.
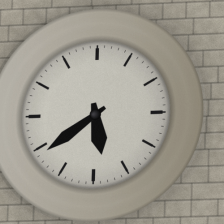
h=5 m=39
